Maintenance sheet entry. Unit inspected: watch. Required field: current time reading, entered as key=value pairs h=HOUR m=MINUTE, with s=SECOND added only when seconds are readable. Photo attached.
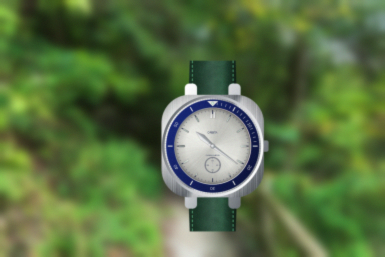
h=10 m=21
